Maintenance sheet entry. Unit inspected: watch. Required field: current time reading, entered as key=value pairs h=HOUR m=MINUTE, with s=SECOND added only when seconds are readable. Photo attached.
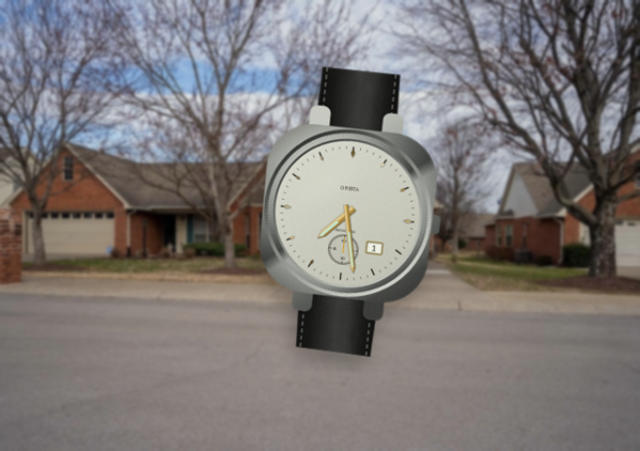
h=7 m=28
